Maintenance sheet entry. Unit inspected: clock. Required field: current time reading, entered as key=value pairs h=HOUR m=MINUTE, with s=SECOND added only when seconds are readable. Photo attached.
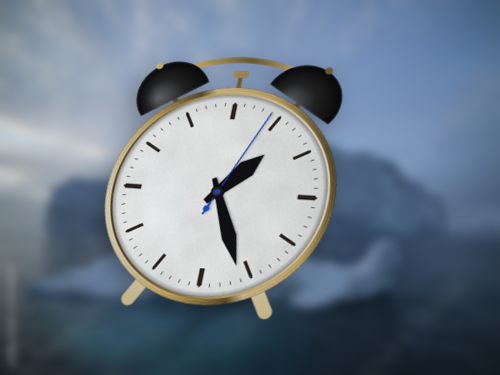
h=1 m=26 s=4
